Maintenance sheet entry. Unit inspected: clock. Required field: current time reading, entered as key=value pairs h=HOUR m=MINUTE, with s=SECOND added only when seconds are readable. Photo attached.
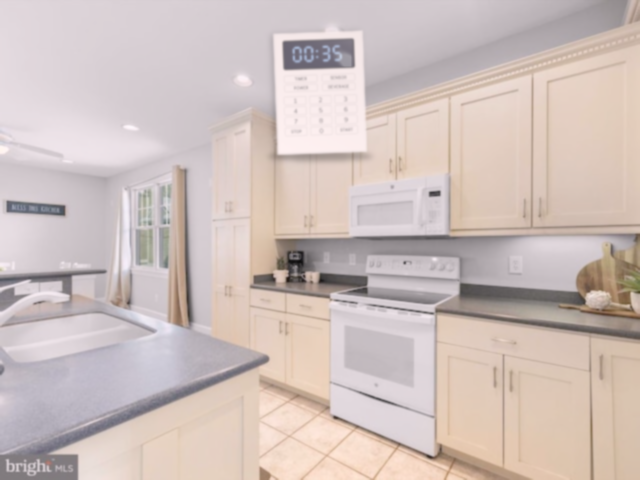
h=0 m=35
